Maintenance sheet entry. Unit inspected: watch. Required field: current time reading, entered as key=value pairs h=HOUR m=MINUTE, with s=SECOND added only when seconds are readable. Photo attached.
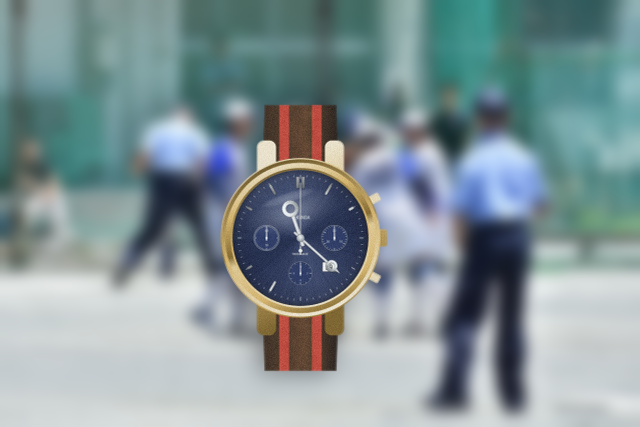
h=11 m=22
